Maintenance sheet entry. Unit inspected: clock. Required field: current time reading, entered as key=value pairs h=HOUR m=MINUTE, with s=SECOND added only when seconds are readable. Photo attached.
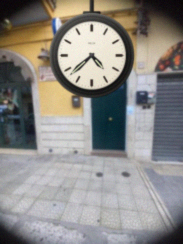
h=4 m=38
